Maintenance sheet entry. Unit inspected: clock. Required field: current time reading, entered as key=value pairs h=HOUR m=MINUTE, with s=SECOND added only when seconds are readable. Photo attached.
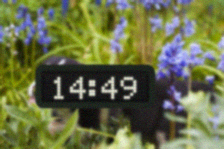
h=14 m=49
